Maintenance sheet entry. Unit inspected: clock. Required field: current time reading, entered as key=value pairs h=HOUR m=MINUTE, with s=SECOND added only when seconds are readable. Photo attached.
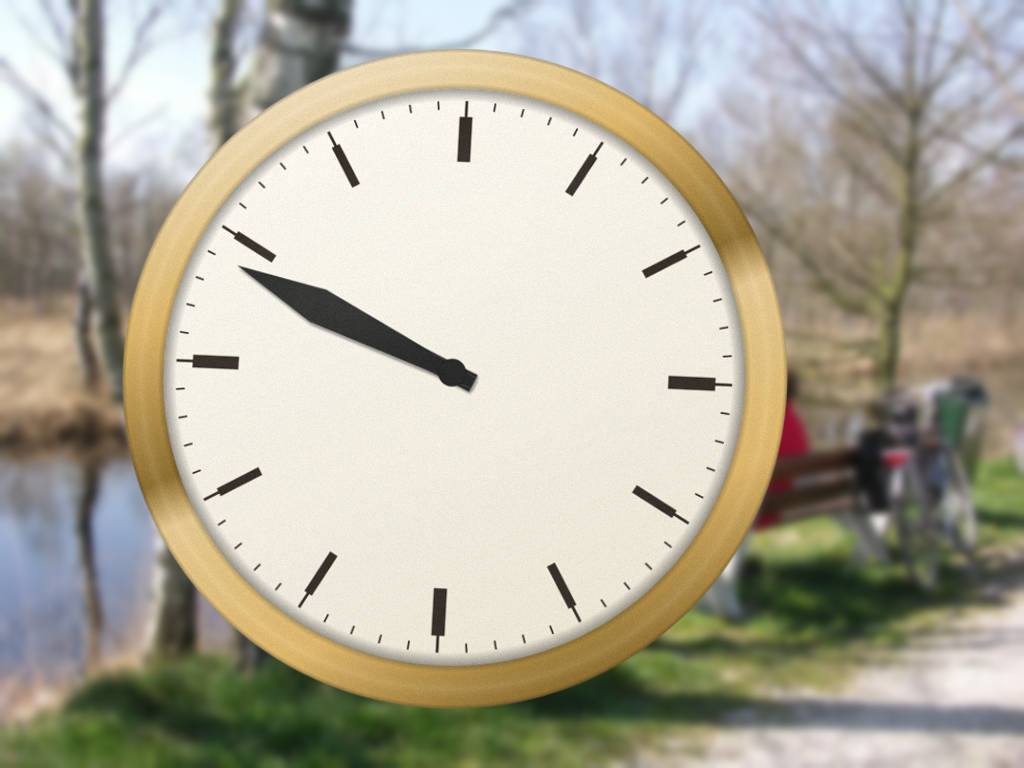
h=9 m=49
